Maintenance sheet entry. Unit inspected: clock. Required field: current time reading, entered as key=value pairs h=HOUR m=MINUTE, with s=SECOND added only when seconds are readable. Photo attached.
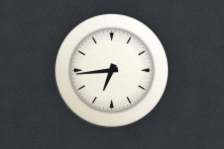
h=6 m=44
